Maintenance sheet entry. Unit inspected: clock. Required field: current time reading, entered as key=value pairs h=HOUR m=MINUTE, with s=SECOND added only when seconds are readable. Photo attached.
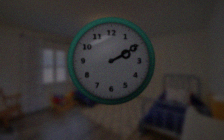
h=2 m=10
